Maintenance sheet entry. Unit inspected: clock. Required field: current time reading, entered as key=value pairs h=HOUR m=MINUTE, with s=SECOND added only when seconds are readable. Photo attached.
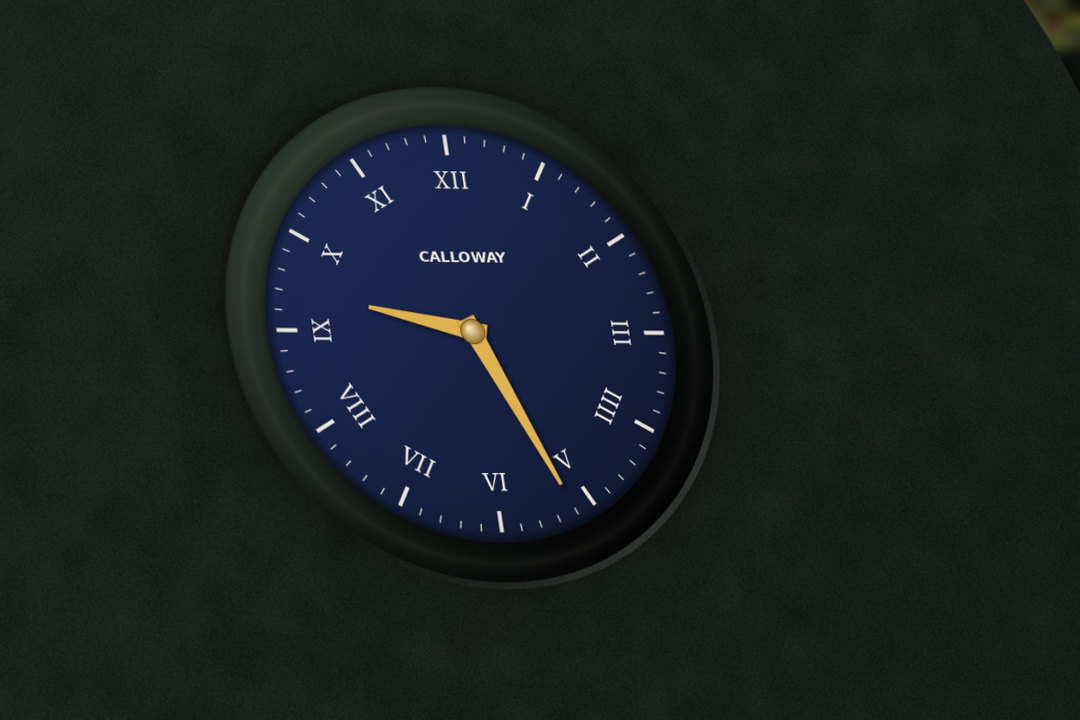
h=9 m=26
